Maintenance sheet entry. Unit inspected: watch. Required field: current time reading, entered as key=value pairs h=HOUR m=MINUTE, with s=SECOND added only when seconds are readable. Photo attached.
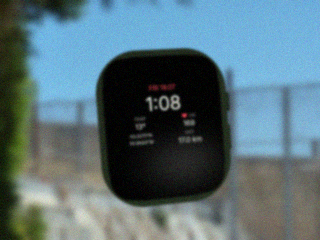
h=1 m=8
